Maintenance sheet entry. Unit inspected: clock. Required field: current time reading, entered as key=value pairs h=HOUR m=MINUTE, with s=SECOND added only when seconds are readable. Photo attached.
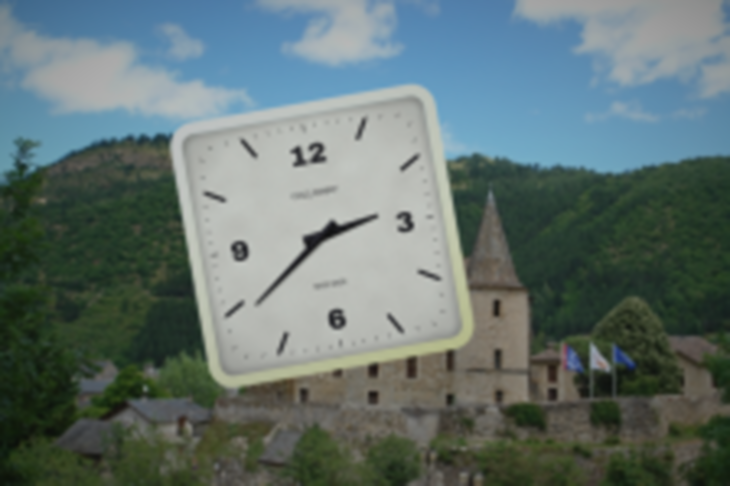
h=2 m=39
